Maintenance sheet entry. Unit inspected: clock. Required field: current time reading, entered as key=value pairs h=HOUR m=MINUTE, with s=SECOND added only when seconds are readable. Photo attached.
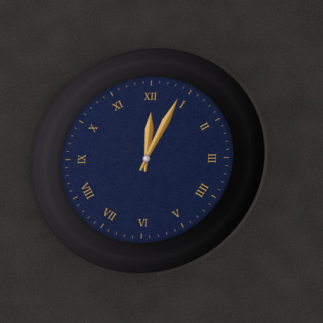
h=12 m=4
